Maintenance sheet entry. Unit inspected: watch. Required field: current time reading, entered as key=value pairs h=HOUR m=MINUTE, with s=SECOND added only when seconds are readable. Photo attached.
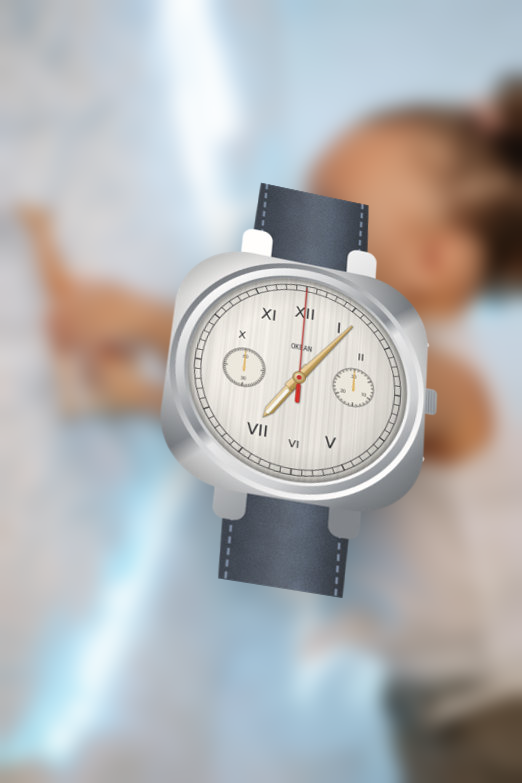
h=7 m=6
